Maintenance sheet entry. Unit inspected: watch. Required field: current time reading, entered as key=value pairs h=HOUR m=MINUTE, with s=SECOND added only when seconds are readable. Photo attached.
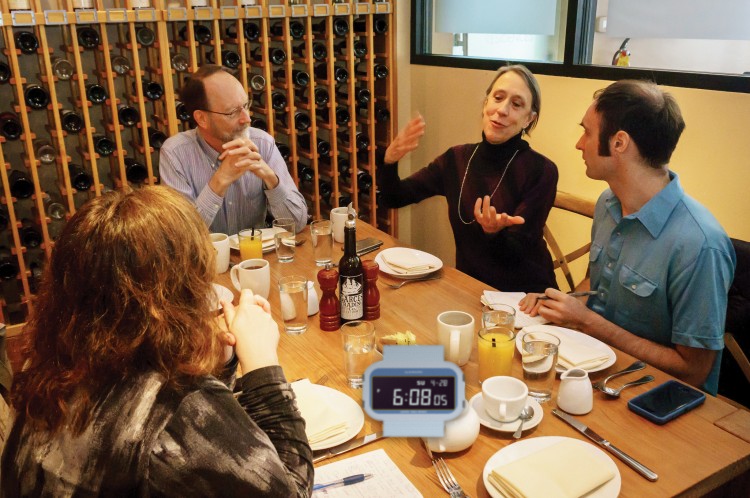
h=6 m=8
